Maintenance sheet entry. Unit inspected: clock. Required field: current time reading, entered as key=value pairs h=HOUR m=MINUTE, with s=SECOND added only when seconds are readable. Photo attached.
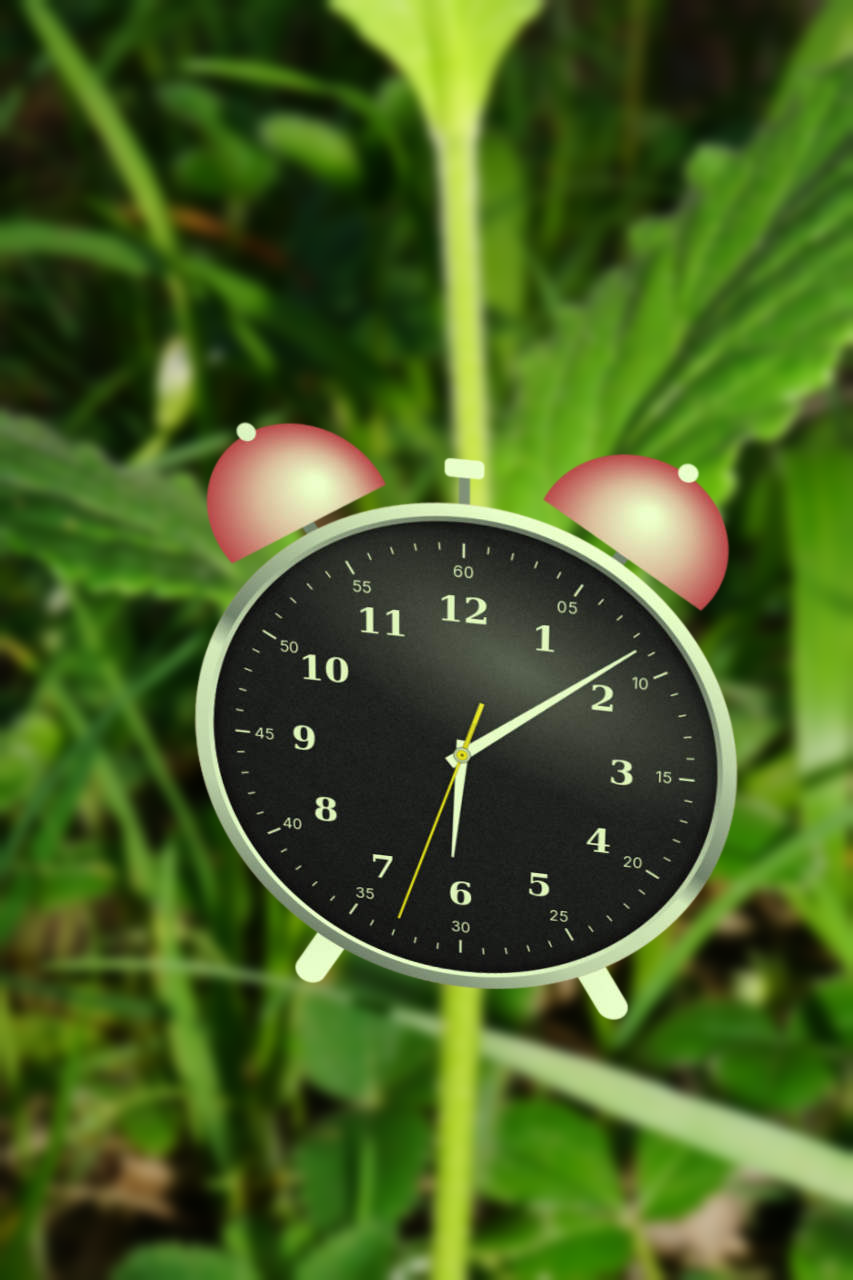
h=6 m=8 s=33
